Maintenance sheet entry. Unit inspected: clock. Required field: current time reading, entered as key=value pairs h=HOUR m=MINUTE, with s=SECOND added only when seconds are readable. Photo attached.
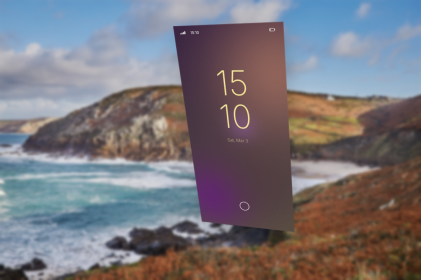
h=15 m=10
